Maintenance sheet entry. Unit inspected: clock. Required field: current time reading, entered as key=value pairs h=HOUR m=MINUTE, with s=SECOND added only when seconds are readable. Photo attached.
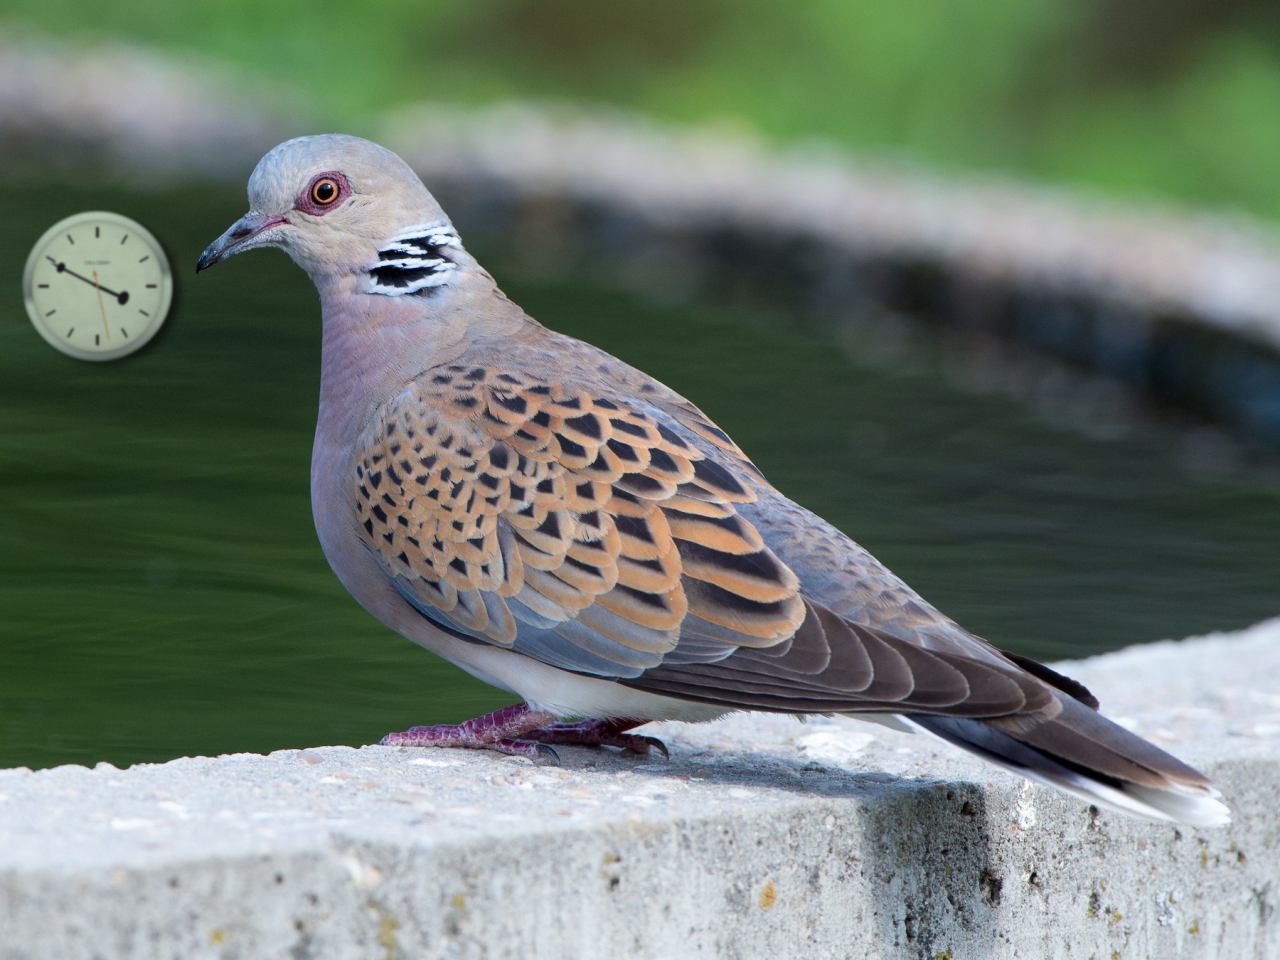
h=3 m=49 s=28
